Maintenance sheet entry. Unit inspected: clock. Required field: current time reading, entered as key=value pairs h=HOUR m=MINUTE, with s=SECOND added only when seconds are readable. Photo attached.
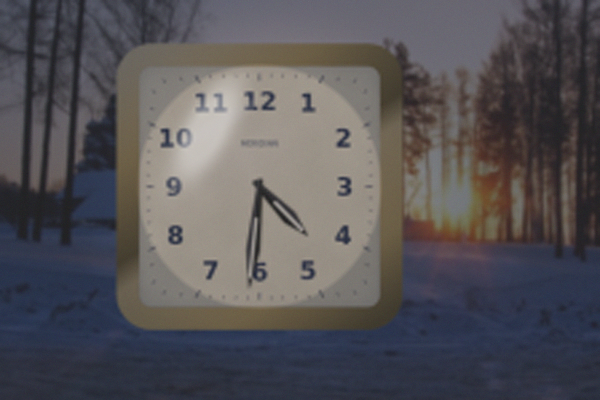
h=4 m=31
